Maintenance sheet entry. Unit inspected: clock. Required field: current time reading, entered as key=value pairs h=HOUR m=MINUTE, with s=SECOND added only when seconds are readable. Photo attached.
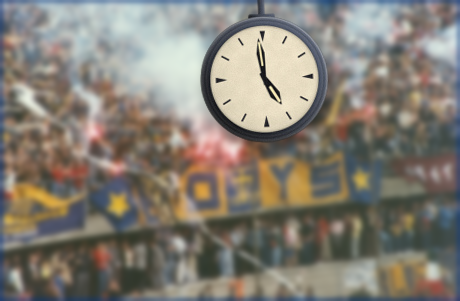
h=4 m=59
